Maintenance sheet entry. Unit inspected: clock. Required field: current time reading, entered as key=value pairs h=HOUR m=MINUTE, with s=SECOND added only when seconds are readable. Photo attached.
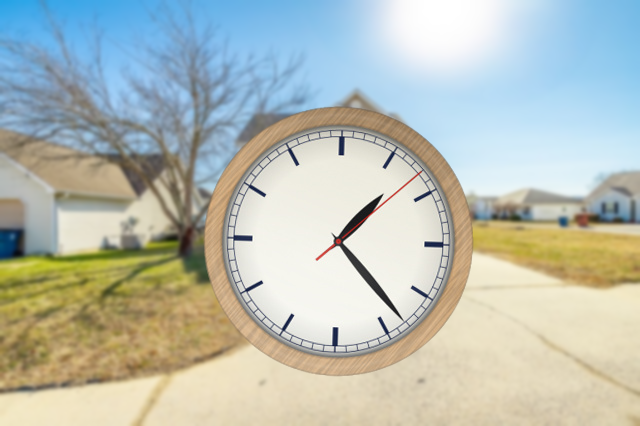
h=1 m=23 s=8
